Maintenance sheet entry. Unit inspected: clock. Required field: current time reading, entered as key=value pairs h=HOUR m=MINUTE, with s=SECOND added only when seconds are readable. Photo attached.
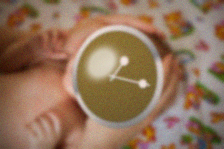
h=1 m=17
